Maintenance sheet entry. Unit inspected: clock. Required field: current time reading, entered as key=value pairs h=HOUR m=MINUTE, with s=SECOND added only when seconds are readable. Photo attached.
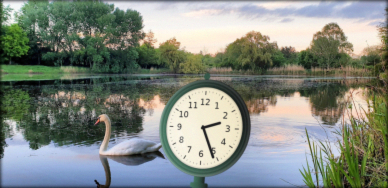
h=2 m=26
